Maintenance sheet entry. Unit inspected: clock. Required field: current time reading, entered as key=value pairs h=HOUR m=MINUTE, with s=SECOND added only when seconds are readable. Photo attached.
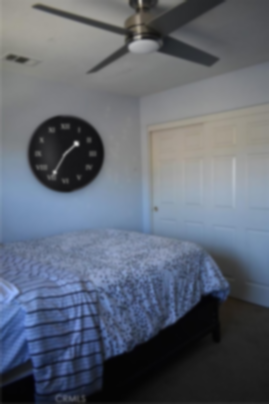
h=1 m=35
